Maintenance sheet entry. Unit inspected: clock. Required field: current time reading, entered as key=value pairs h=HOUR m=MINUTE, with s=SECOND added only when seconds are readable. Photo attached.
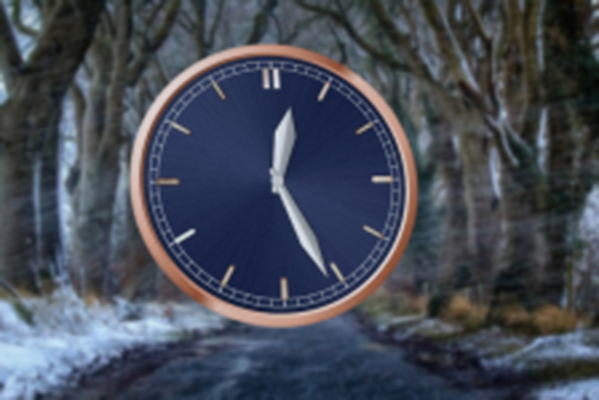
h=12 m=26
